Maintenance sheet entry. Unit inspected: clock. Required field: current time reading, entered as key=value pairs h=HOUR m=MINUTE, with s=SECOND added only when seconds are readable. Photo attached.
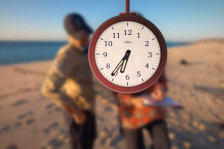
h=6 m=36
